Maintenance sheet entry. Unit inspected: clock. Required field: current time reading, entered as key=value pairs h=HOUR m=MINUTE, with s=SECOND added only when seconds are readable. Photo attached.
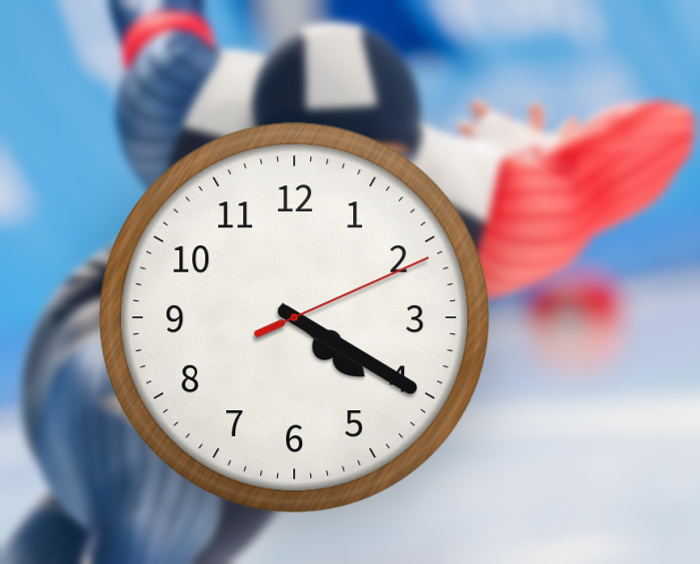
h=4 m=20 s=11
